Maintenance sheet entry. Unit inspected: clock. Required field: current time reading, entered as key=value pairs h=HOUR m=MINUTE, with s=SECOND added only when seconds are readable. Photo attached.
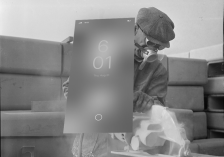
h=6 m=1
